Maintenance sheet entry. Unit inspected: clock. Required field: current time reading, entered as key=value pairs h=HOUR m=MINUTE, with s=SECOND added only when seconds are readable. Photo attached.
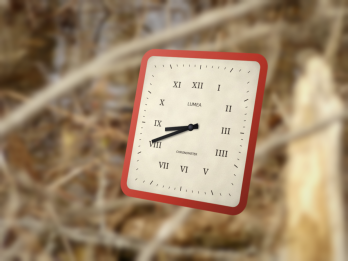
h=8 m=41
